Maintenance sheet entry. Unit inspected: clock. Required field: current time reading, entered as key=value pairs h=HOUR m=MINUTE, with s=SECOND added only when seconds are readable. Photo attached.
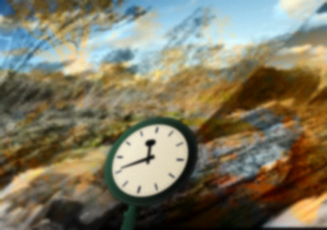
h=11 m=41
